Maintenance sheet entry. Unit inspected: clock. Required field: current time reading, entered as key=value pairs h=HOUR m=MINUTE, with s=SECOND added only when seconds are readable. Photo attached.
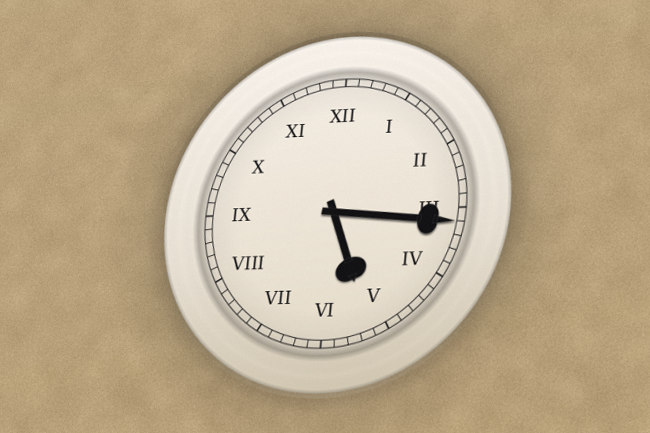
h=5 m=16
